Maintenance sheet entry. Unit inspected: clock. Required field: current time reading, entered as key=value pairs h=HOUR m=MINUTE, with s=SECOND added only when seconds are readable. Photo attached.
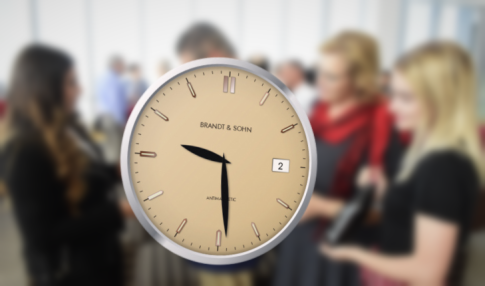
h=9 m=29
